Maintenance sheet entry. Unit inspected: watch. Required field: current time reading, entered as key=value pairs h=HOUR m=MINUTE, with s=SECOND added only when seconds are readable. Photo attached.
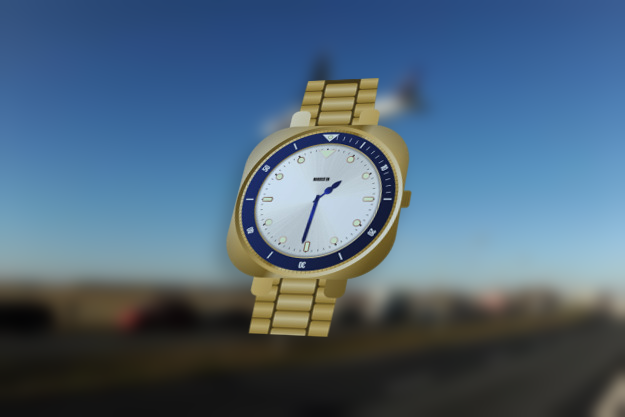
h=1 m=31
